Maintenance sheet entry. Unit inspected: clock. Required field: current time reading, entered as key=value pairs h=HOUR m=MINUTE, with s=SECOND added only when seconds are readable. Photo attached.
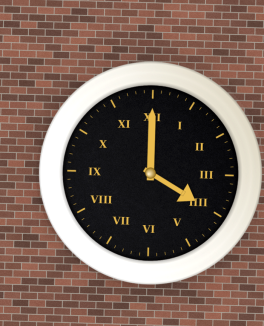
h=4 m=0
